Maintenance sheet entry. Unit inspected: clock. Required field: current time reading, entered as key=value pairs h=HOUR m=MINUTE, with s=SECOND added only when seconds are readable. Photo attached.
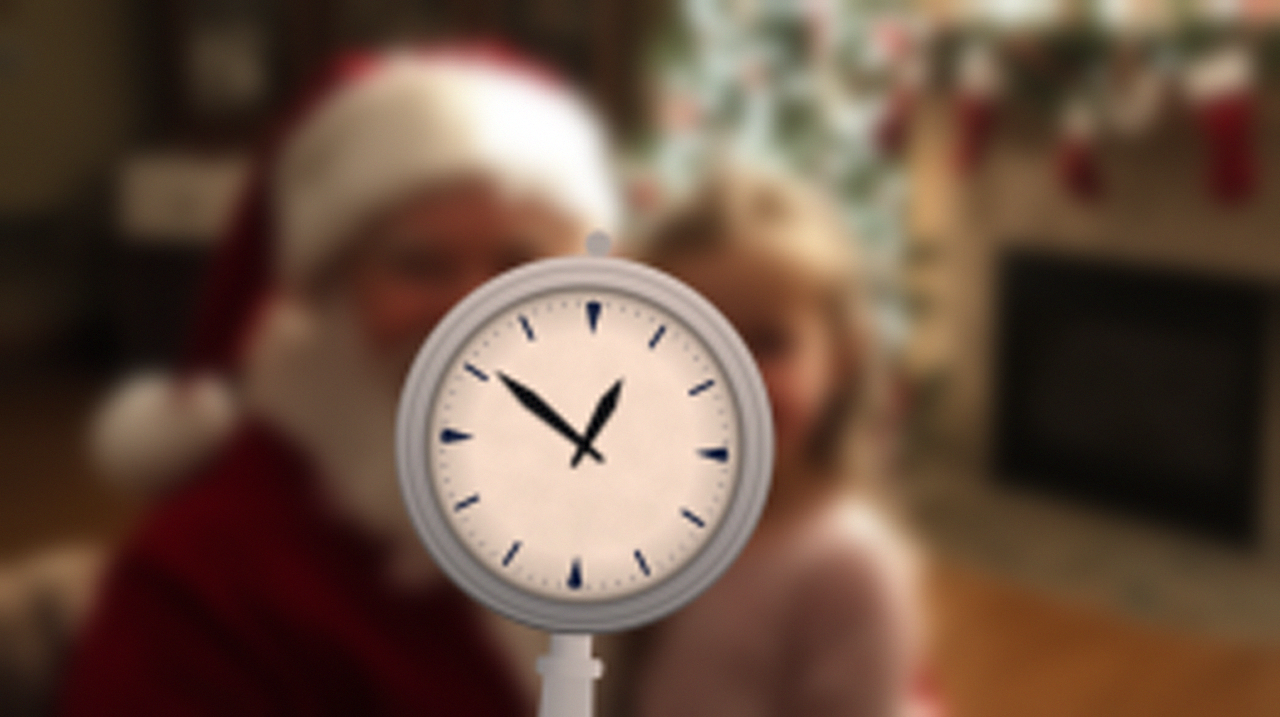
h=12 m=51
